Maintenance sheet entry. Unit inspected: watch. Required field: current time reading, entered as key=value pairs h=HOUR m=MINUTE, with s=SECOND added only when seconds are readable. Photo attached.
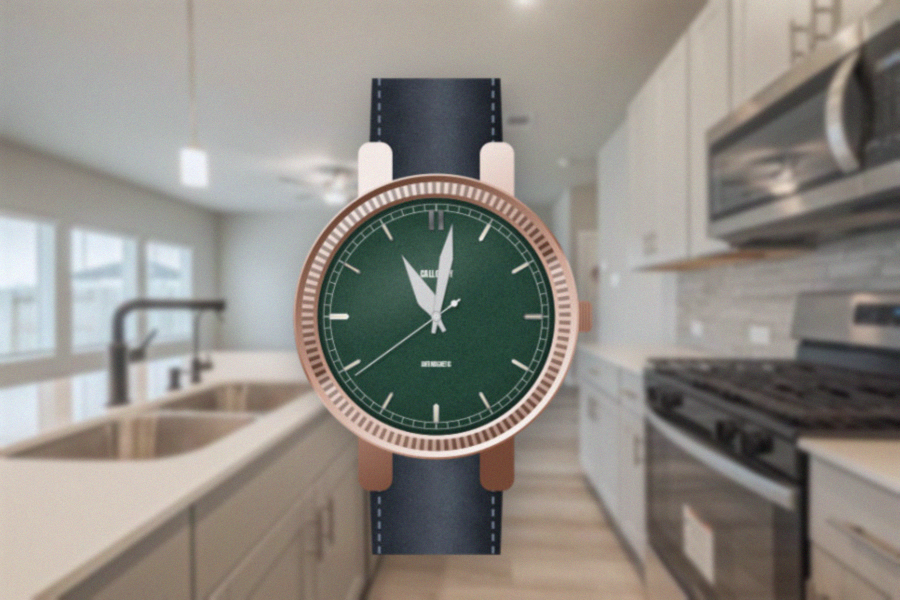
h=11 m=1 s=39
